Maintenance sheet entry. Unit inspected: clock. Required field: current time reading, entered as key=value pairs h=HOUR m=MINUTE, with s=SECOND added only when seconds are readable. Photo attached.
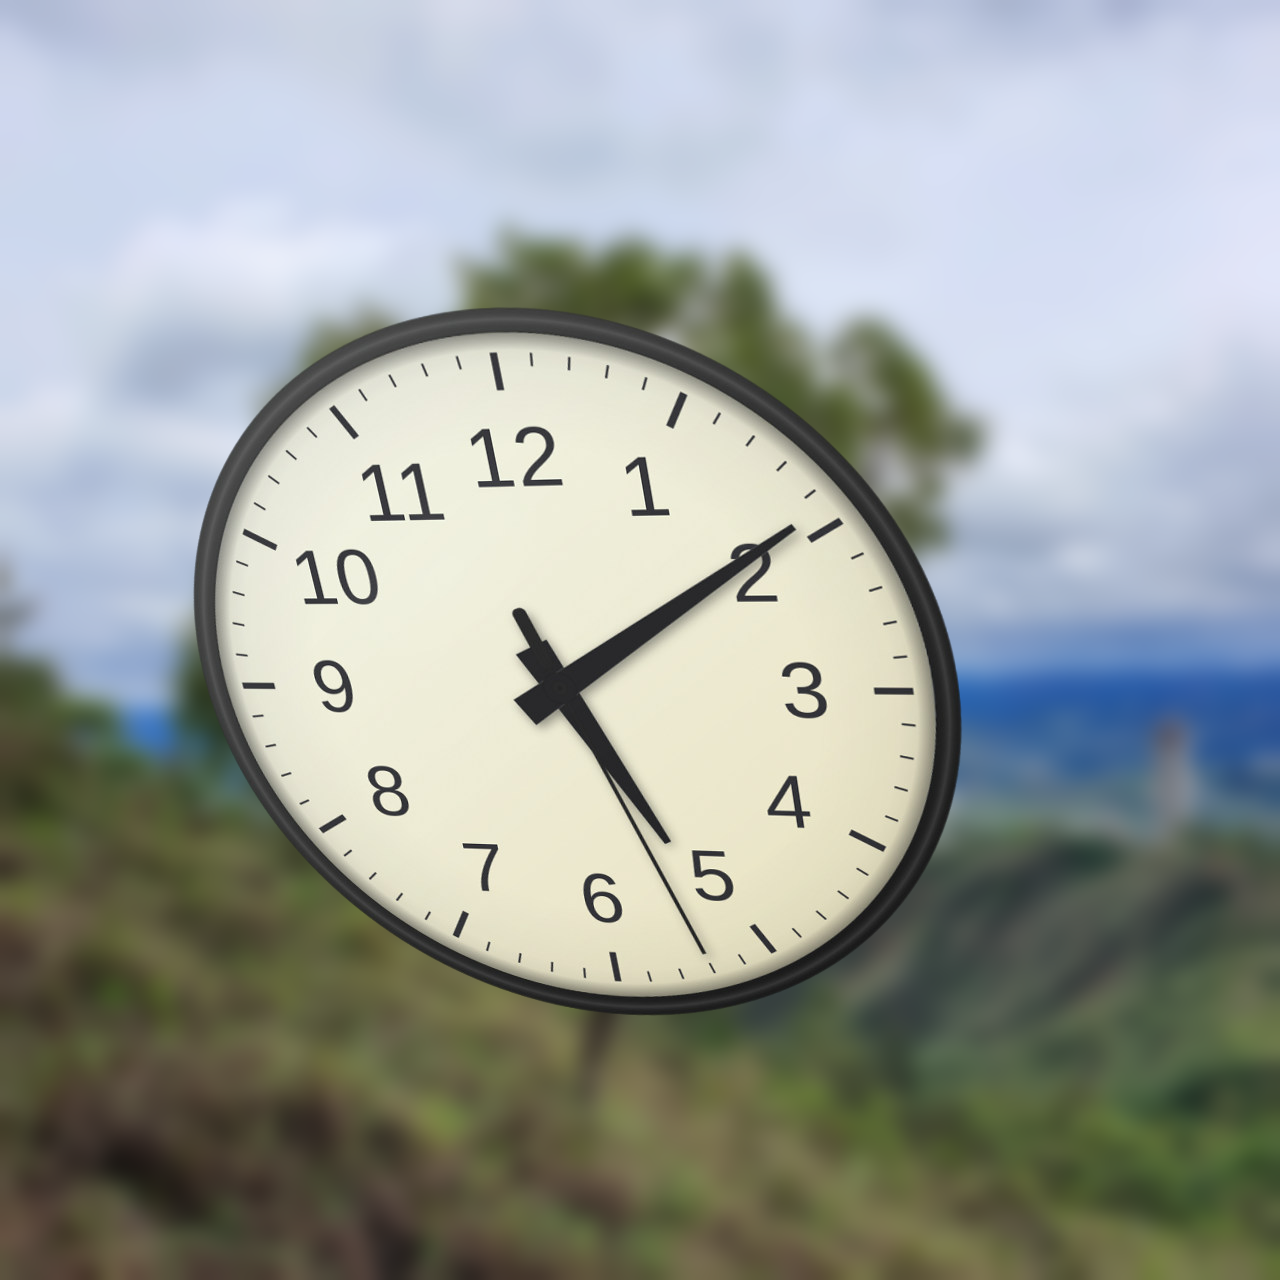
h=5 m=9 s=27
